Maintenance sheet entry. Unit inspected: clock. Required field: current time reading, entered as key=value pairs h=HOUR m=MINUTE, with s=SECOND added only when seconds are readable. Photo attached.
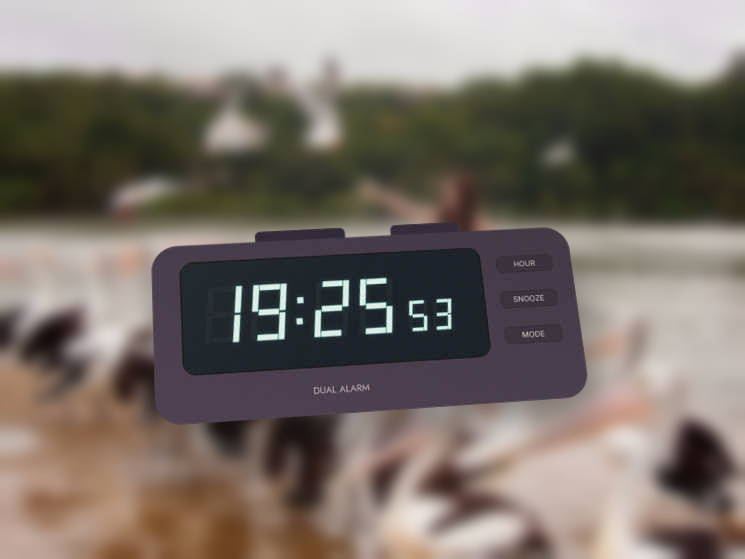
h=19 m=25 s=53
